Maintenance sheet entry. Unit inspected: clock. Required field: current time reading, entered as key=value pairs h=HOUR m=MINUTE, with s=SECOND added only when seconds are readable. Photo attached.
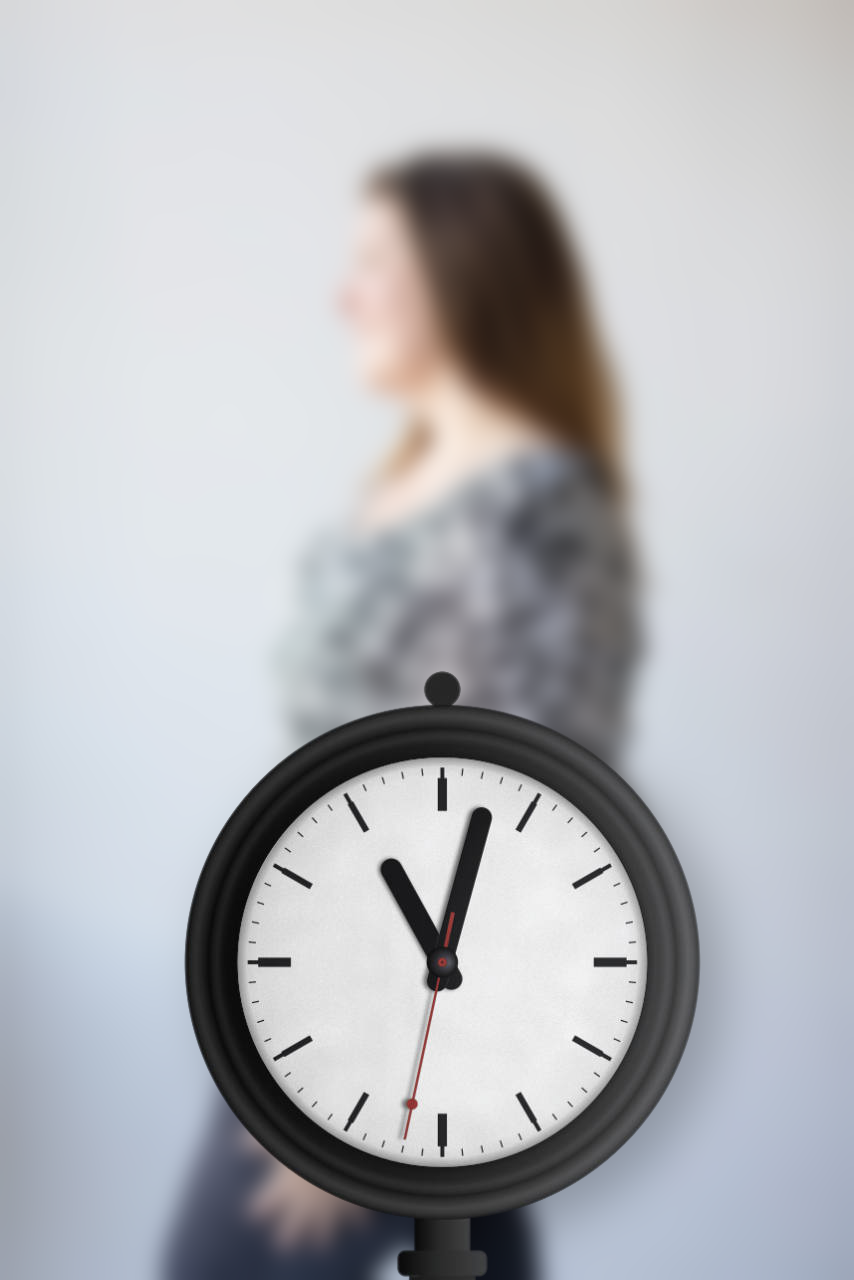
h=11 m=2 s=32
